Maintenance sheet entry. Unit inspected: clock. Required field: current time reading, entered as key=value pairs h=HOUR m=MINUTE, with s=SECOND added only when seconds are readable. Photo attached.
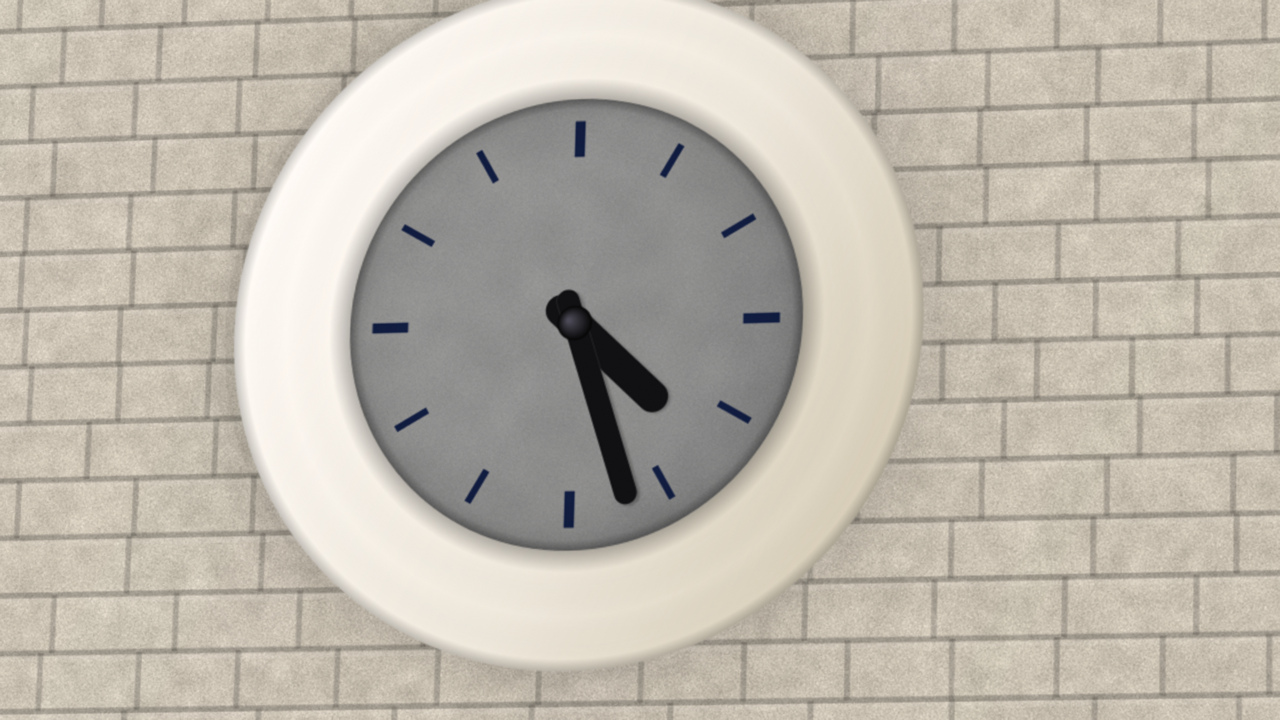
h=4 m=27
